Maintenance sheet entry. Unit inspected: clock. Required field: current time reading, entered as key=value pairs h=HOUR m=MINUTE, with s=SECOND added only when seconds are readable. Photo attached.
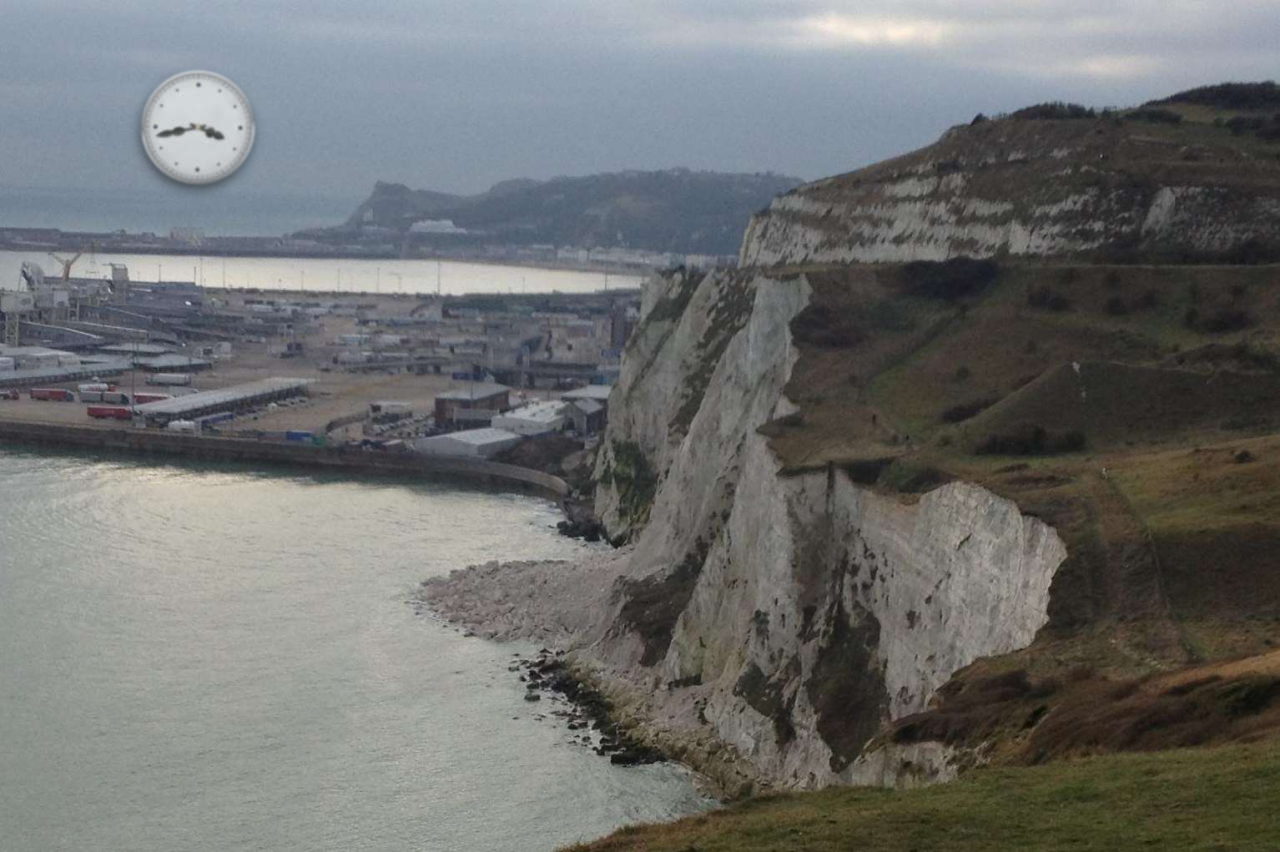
h=3 m=43
